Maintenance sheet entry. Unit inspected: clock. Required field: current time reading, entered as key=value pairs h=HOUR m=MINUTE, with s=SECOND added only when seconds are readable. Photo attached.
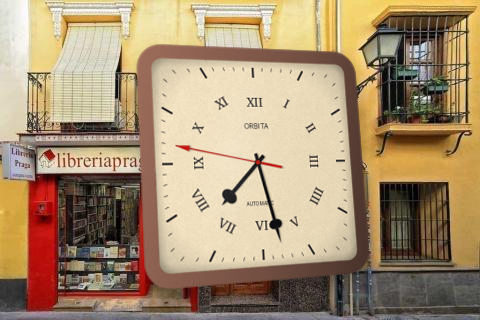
h=7 m=27 s=47
